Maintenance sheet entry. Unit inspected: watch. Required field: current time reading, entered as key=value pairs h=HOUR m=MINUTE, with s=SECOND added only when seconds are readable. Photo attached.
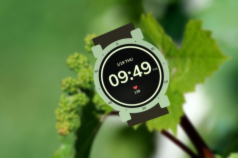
h=9 m=49
